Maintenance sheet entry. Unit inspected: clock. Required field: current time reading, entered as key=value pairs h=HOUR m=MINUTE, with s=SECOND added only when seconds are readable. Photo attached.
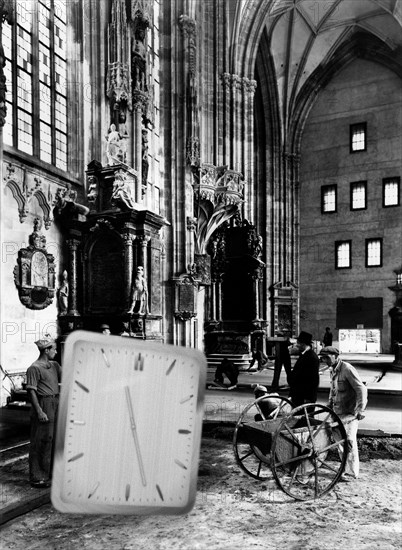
h=11 m=27
